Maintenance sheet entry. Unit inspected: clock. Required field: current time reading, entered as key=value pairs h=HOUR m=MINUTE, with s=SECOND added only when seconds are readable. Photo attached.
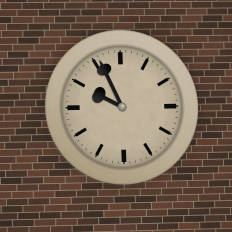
h=9 m=56
